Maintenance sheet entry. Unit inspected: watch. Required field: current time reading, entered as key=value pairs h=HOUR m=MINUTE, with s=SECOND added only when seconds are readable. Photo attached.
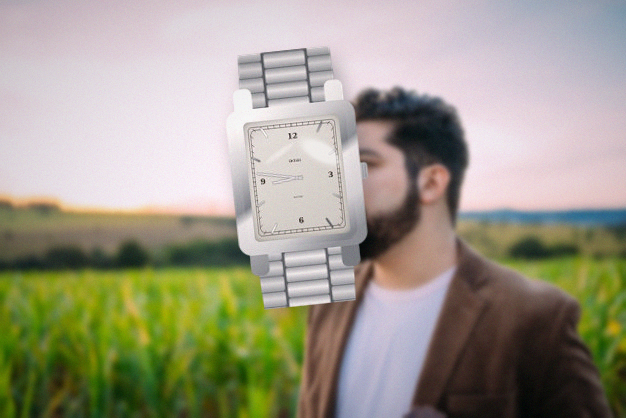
h=8 m=47
